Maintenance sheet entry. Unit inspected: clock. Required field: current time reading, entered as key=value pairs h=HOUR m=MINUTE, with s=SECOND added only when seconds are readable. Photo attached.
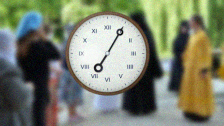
h=7 m=5
